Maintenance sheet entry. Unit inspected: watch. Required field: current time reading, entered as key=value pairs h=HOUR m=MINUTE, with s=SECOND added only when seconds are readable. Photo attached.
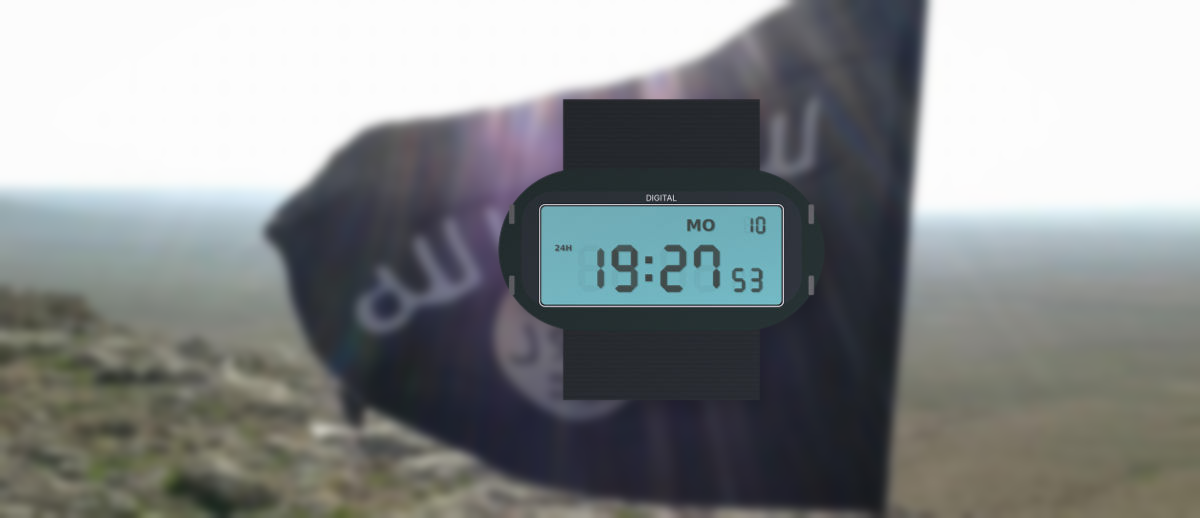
h=19 m=27 s=53
